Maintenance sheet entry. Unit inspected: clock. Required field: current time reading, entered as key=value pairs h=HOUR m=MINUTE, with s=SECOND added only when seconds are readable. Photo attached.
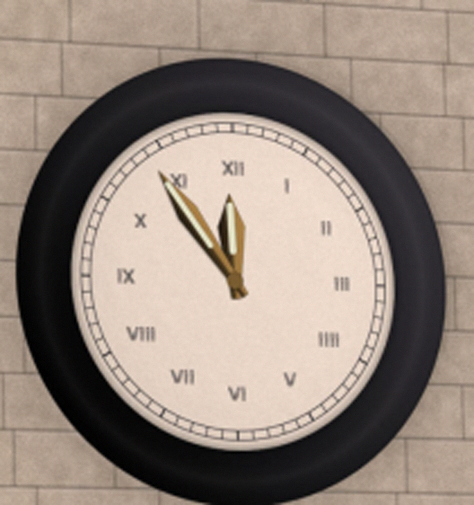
h=11 m=54
